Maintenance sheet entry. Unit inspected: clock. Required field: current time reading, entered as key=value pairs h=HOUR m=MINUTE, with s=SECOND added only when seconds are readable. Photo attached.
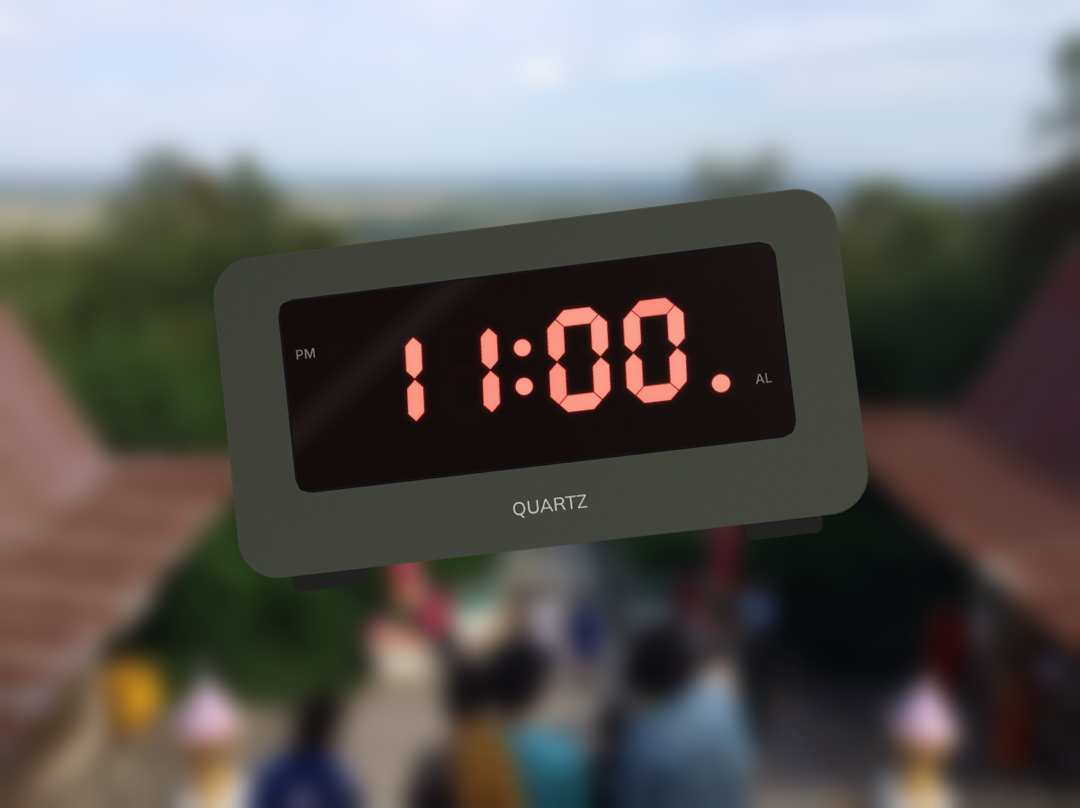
h=11 m=0
